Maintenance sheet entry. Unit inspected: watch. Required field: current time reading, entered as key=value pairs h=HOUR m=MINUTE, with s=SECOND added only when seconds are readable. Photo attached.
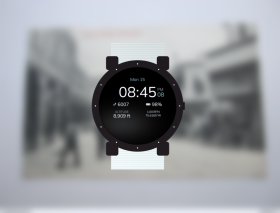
h=8 m=45
